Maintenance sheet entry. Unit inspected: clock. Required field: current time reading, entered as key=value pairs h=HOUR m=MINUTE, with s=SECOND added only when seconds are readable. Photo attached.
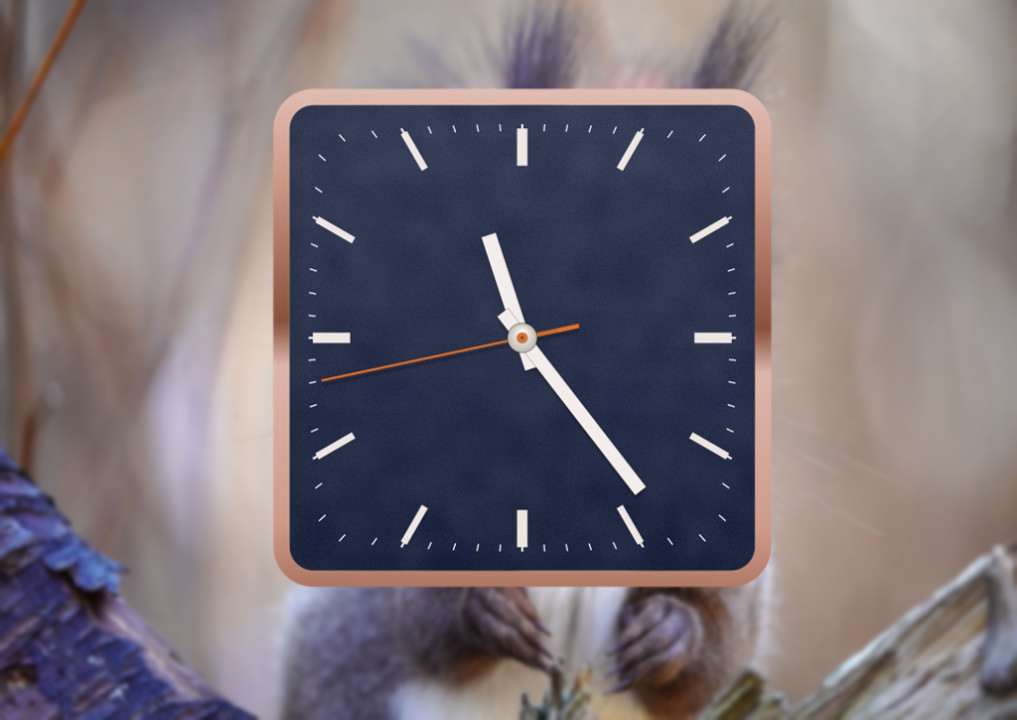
h=11 m=23 s=43
